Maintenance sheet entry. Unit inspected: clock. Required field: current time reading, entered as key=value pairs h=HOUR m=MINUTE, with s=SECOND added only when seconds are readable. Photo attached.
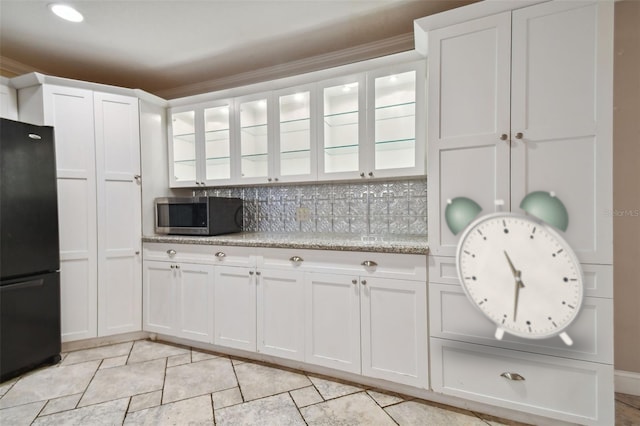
h=11 m=33
